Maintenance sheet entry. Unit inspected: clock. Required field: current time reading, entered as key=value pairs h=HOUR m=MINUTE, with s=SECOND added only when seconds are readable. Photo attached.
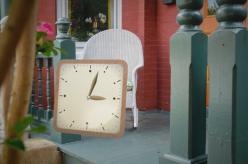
h=3 m=3
